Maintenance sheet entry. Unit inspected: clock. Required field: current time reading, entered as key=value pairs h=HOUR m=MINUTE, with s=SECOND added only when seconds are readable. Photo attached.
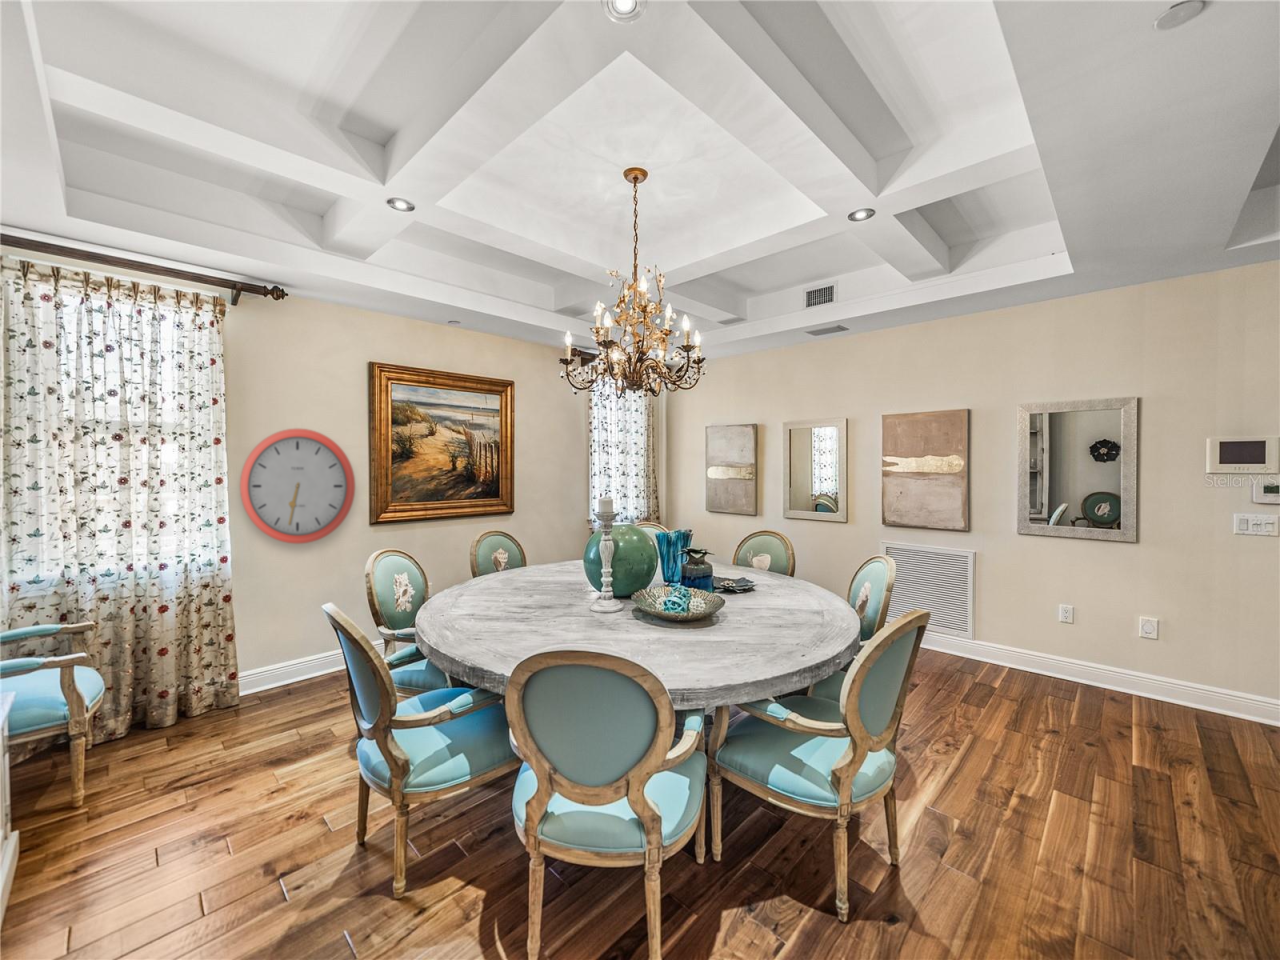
h=6 m=32
